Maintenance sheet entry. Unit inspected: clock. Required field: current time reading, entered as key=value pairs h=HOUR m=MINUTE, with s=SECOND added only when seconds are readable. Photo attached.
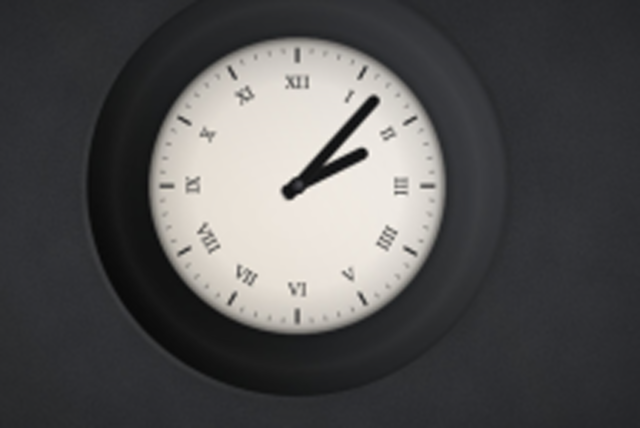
h=2 m=7
